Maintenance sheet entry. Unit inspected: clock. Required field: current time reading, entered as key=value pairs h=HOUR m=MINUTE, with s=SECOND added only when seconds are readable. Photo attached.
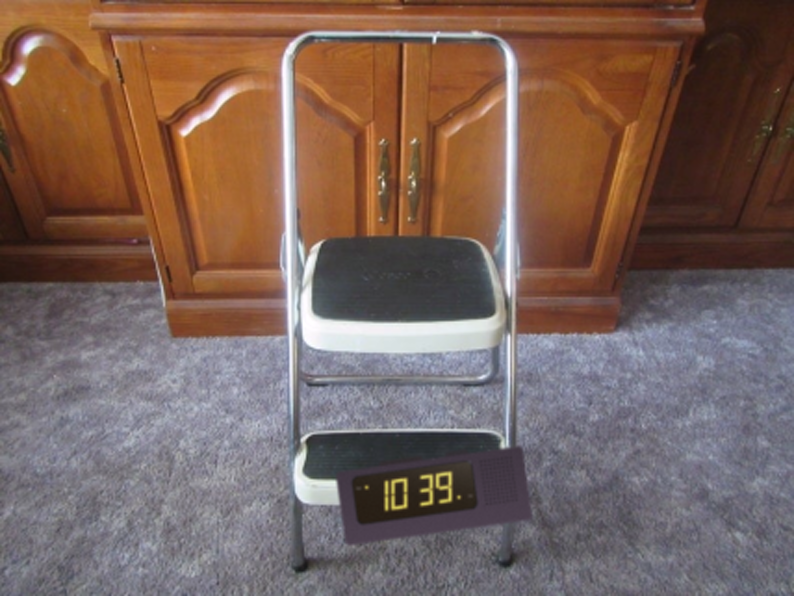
h=10 m=39
